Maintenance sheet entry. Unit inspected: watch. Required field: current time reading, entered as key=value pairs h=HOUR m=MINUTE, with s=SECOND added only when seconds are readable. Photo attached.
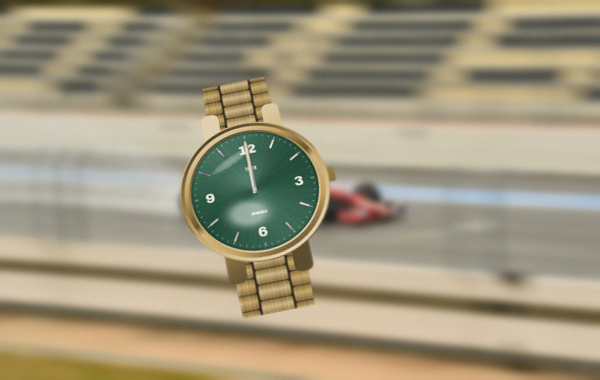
h=12 m=0
